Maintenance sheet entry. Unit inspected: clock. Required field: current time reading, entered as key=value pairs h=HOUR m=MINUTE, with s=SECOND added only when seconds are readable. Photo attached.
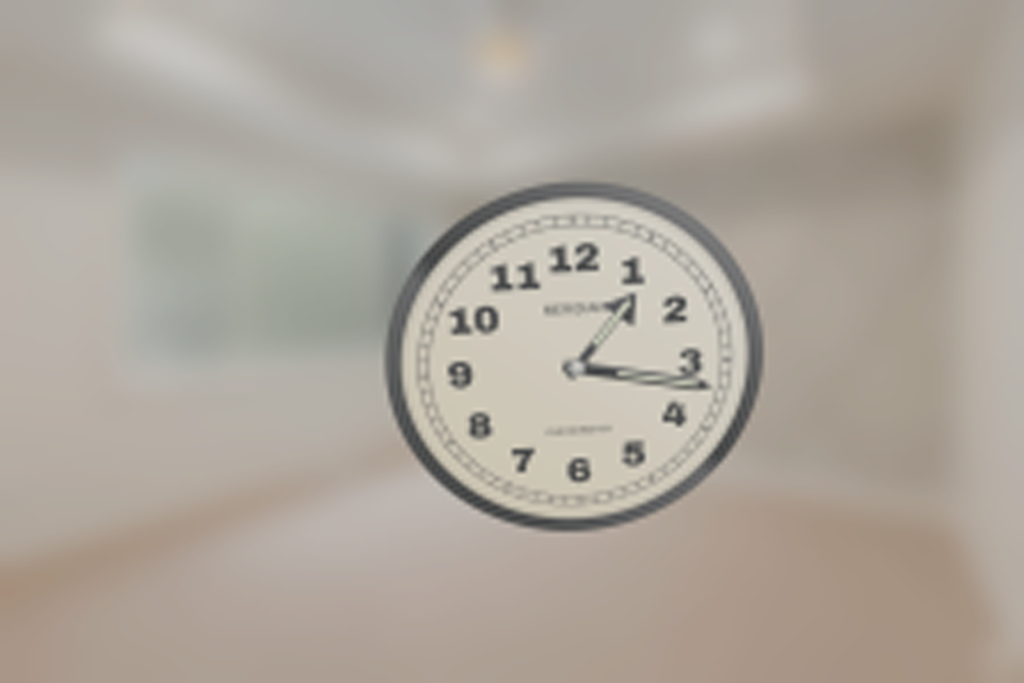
h=1 m=17
